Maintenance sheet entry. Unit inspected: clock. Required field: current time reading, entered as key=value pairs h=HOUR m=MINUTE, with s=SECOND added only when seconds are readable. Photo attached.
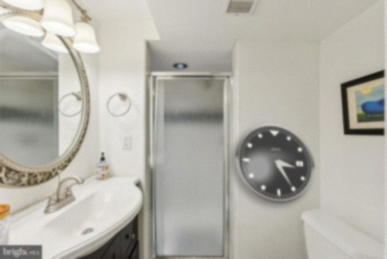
h=3 m=25
